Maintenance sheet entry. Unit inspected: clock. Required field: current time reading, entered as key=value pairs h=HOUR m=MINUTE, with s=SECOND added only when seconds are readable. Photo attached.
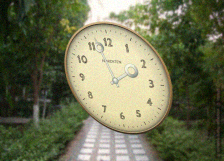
h=1 m=57
